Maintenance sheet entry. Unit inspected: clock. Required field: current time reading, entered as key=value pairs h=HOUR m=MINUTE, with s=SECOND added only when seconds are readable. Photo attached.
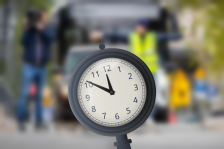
h=11 m=51
